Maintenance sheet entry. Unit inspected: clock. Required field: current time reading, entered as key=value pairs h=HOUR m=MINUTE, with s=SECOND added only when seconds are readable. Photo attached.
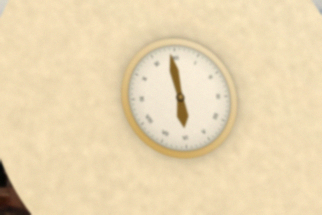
h=5 m=59
